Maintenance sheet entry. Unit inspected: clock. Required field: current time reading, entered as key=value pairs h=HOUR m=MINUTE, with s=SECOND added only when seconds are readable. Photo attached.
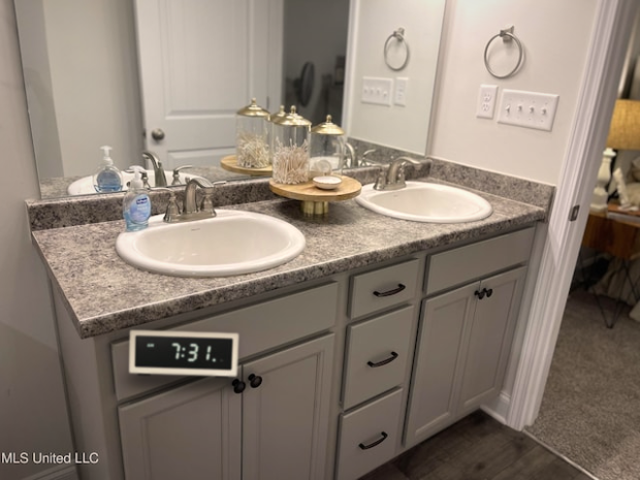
h=7 m=31
